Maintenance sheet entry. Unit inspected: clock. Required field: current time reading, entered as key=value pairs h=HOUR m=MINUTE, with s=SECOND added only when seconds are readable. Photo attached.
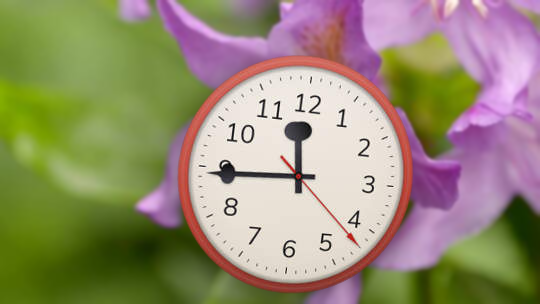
h=11 m=44 s=22
